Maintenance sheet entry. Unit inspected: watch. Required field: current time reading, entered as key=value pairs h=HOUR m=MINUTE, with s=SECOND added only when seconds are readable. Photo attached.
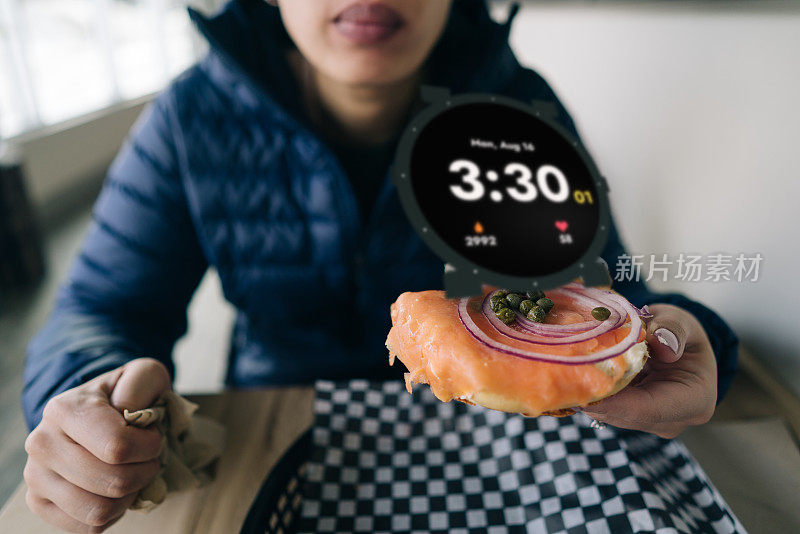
h=3 m=30 s=1
